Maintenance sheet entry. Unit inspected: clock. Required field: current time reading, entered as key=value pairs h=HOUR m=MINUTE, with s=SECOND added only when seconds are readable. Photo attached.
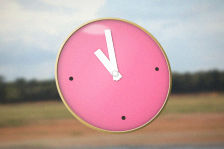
h=11 m=0
